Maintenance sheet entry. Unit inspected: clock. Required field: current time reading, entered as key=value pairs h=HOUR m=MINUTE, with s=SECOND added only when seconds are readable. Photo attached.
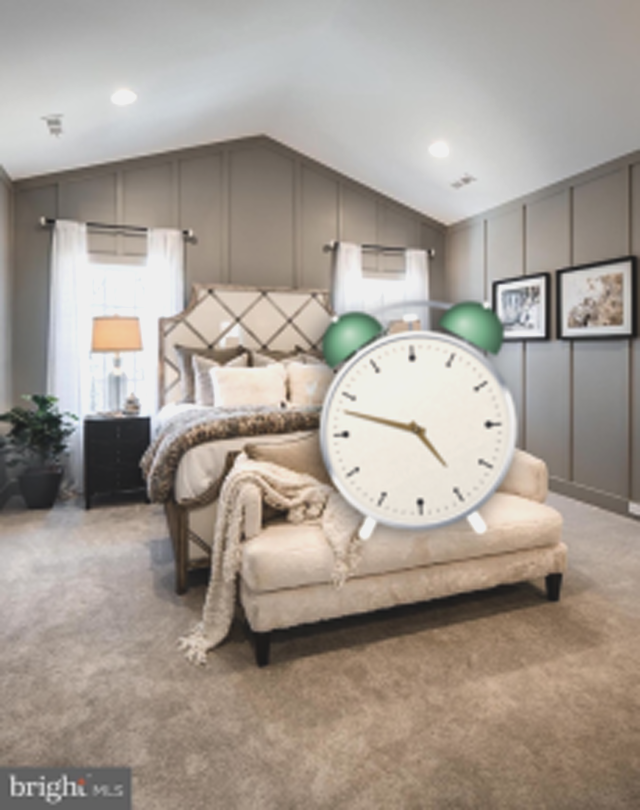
h=4 m=48
